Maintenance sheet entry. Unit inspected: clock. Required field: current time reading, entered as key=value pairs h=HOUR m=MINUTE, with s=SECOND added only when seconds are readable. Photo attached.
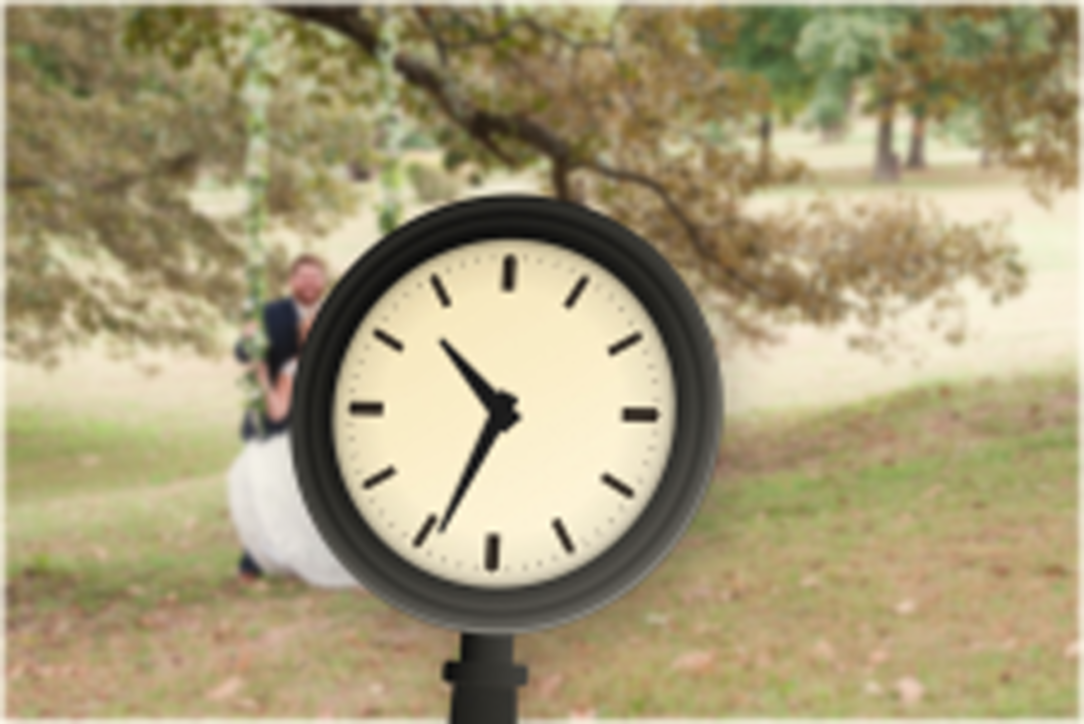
h=10 m=34
